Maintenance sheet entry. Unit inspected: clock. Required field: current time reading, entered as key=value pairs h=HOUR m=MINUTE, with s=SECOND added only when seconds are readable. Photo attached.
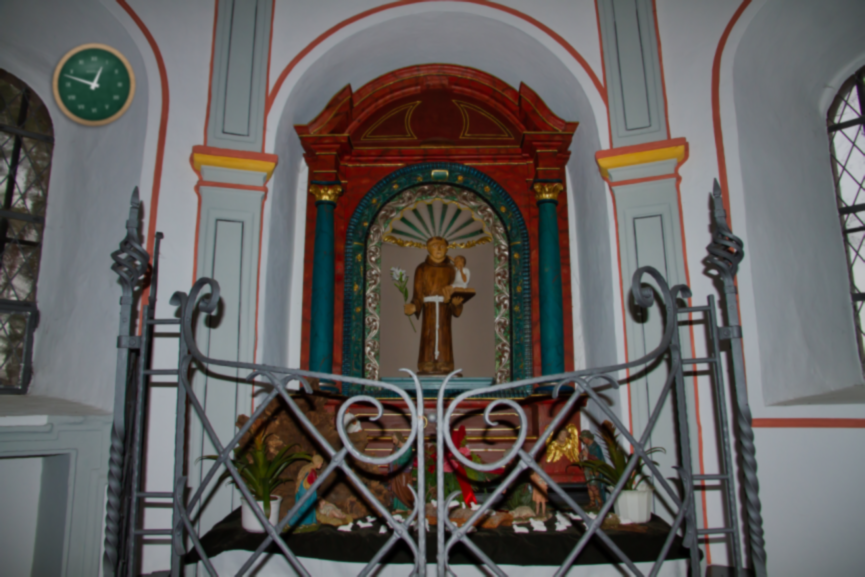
h=12 m=48
